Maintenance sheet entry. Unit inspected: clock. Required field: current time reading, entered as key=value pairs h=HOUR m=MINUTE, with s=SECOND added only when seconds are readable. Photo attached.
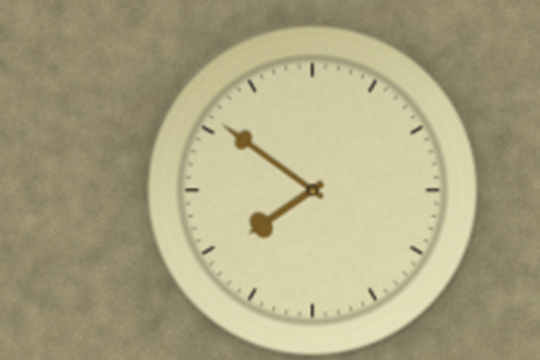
h=7 m=51
